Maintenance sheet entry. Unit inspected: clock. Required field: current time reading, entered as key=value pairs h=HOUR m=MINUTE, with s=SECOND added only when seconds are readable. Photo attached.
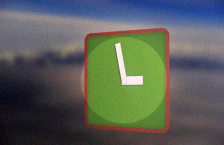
h=2 m=58
